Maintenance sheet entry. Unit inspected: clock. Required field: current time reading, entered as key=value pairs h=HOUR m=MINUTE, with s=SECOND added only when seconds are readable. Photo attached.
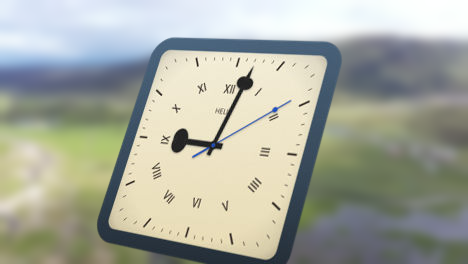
h=9 m=2 s=9
